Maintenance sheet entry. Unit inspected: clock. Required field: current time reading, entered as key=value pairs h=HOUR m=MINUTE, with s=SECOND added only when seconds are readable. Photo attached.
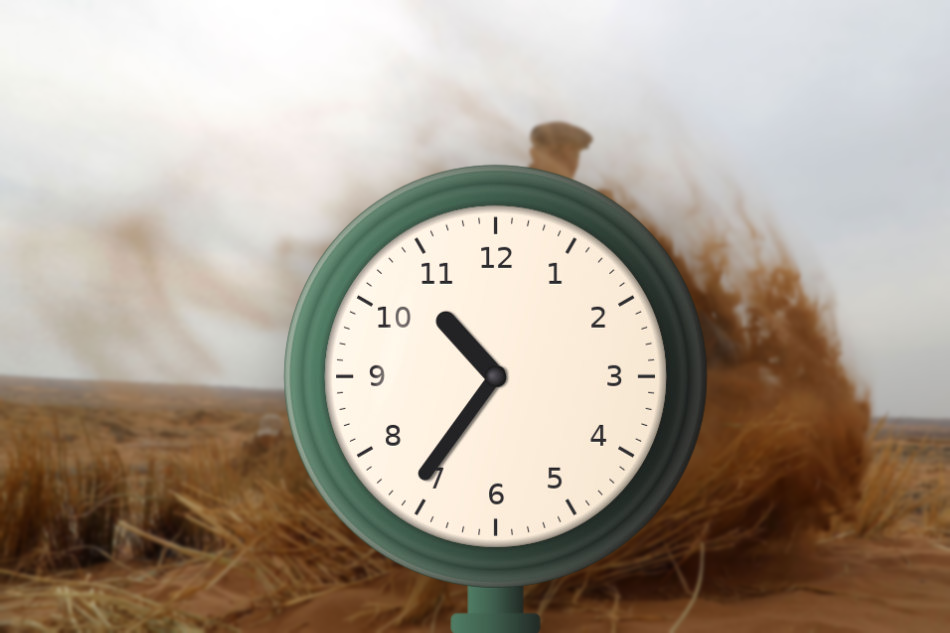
h=10 m=36
